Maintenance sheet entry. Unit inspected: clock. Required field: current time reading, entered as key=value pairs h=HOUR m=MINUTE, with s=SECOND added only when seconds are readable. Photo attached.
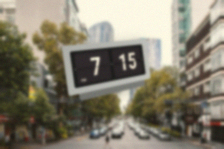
h=7 m=15
